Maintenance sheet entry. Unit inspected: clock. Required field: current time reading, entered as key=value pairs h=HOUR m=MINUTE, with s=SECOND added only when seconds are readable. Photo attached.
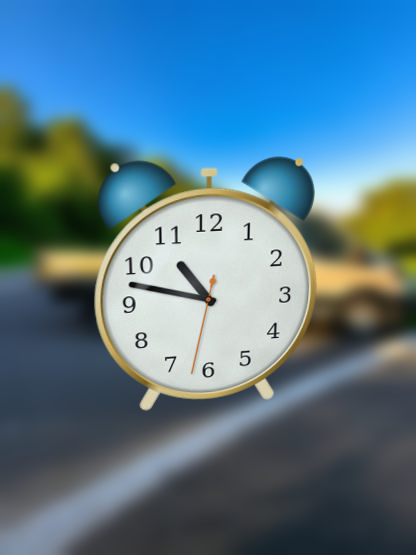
h=10 m=47 s=32
